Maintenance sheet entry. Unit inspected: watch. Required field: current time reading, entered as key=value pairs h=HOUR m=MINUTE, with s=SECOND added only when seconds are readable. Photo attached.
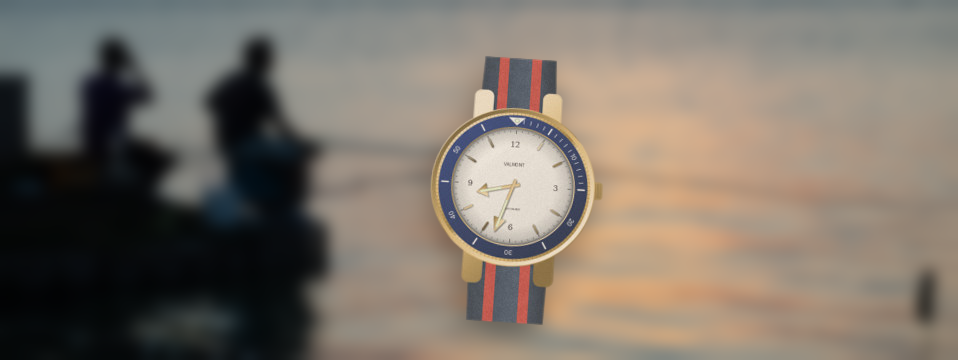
h=8 m=33
